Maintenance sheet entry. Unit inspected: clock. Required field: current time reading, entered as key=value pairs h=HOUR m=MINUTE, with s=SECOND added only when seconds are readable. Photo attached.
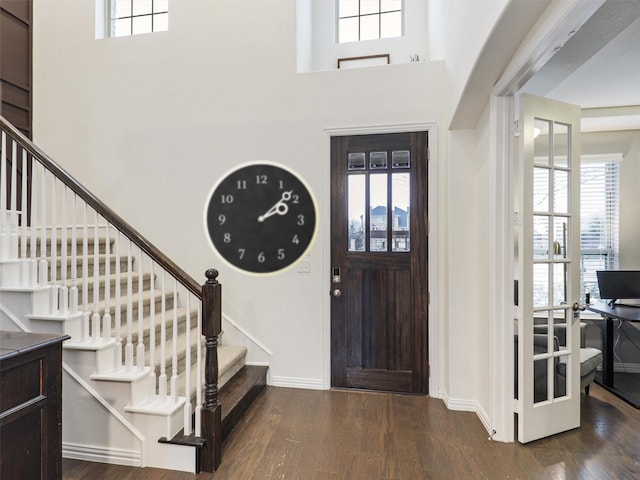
h=2 m=8
